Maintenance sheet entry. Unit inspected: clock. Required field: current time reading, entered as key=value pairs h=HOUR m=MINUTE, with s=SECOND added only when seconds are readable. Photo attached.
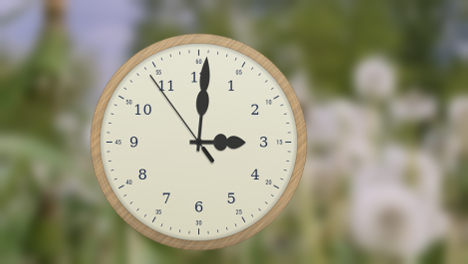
h=3 m=0 s=54
